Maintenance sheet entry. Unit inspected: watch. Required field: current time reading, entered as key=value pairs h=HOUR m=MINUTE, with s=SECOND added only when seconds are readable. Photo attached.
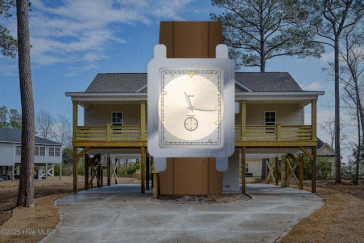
h=11 m=16
